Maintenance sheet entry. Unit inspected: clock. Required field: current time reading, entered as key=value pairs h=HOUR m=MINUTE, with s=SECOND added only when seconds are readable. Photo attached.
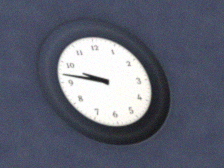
h=9 m=47
